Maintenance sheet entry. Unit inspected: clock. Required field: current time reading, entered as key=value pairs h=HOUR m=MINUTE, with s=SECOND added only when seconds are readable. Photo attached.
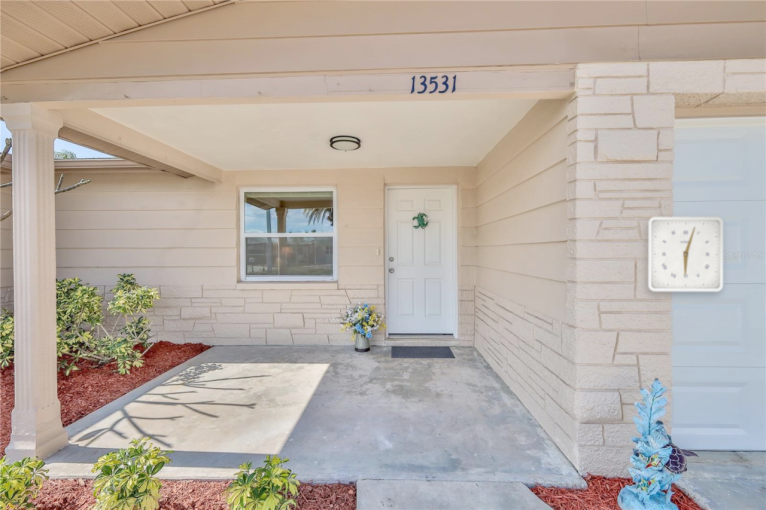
h=6 m=3
